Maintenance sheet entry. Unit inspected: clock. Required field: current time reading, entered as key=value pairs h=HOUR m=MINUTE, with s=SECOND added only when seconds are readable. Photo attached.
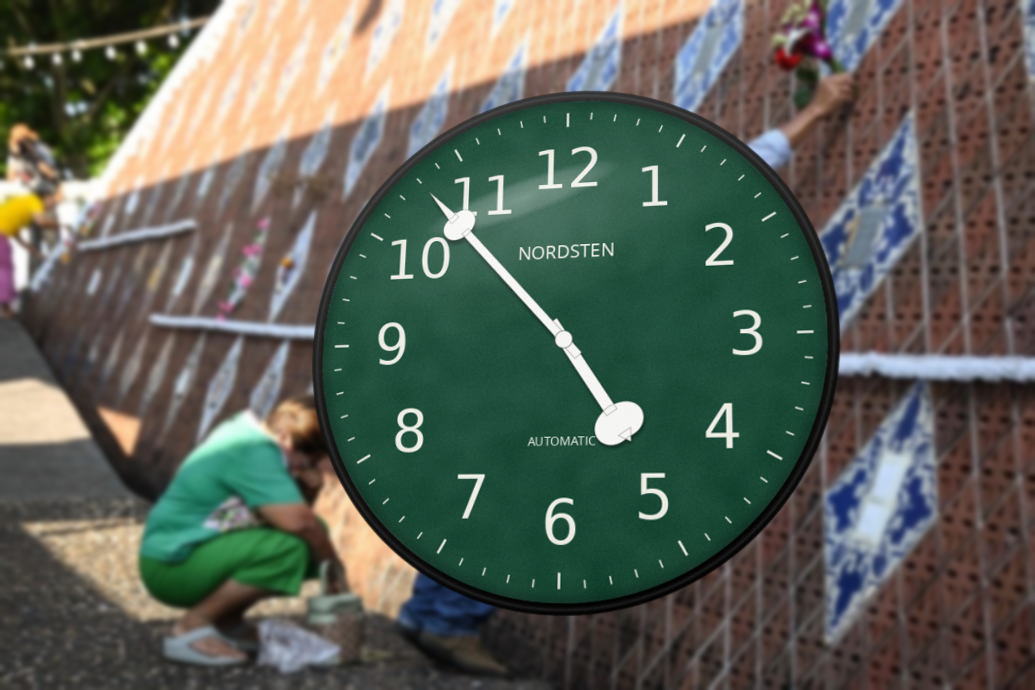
h=4 m=53
